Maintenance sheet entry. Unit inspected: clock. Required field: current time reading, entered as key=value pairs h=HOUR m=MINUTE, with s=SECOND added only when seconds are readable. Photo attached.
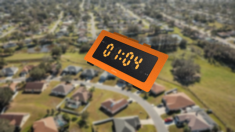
h=1 m=4
